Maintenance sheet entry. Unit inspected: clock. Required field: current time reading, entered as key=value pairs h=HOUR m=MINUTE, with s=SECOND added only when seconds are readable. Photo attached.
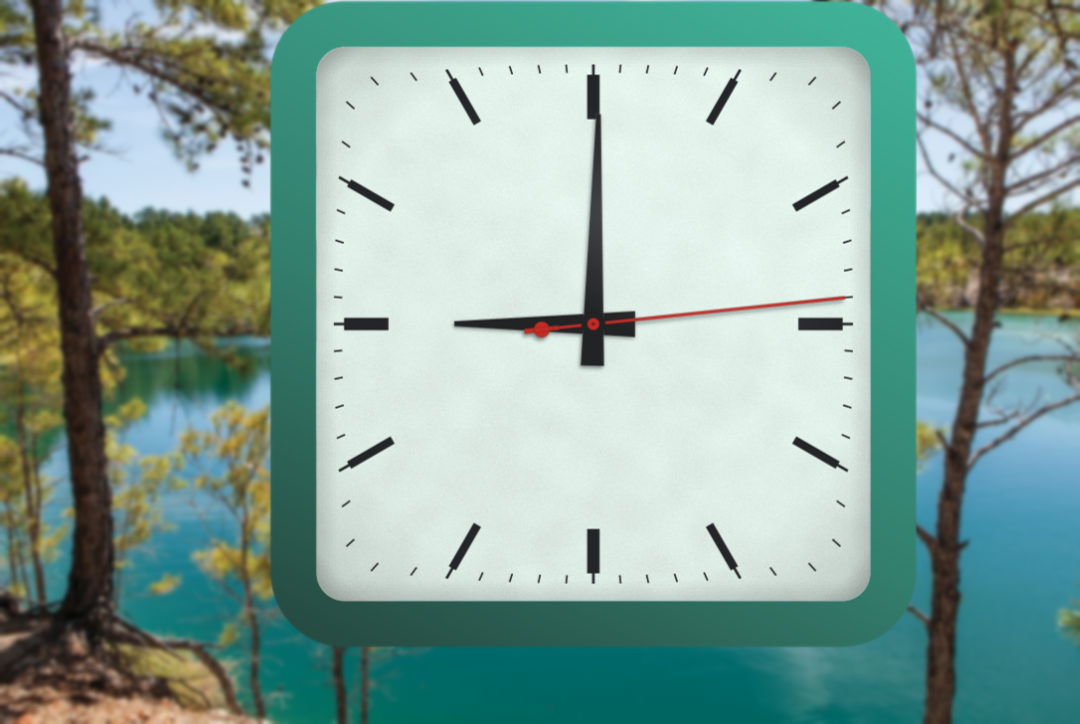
h=9 m=0 s=14
